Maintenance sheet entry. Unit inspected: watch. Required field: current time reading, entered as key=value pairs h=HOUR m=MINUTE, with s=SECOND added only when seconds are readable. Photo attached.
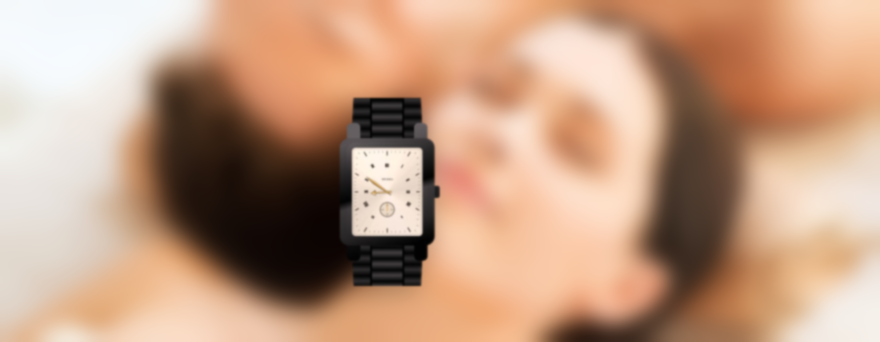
h=8 m=51
